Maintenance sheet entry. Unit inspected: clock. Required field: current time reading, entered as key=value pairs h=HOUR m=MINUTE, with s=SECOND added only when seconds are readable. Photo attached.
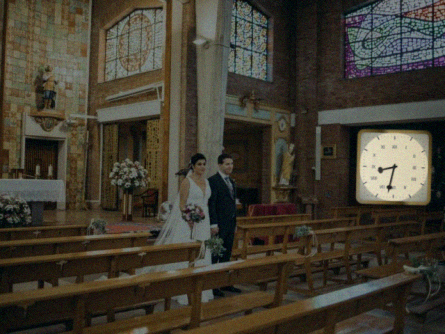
h=8 m=32
